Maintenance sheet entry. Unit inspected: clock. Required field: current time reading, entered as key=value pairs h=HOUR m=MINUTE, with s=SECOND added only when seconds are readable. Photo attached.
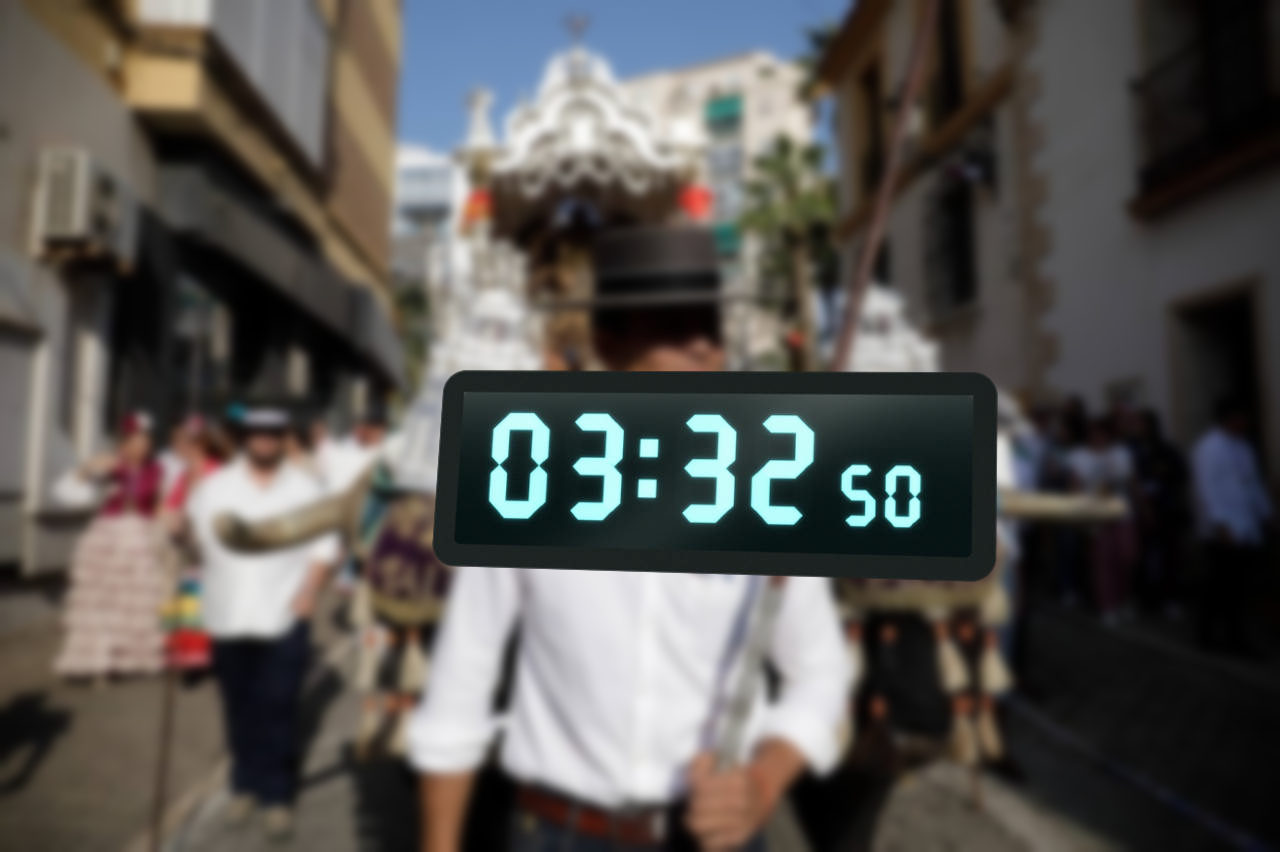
h=3 m=32 s=50
